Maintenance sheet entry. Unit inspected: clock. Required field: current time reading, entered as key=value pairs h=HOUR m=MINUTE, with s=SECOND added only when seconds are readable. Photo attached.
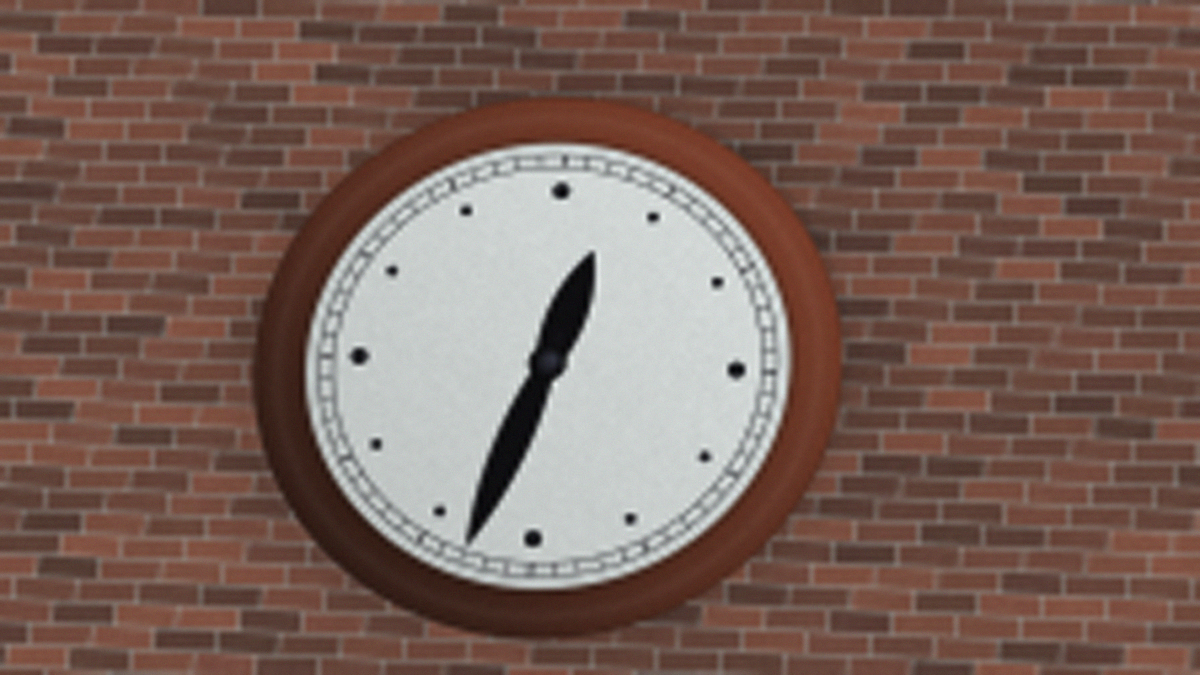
h=12 m=33
